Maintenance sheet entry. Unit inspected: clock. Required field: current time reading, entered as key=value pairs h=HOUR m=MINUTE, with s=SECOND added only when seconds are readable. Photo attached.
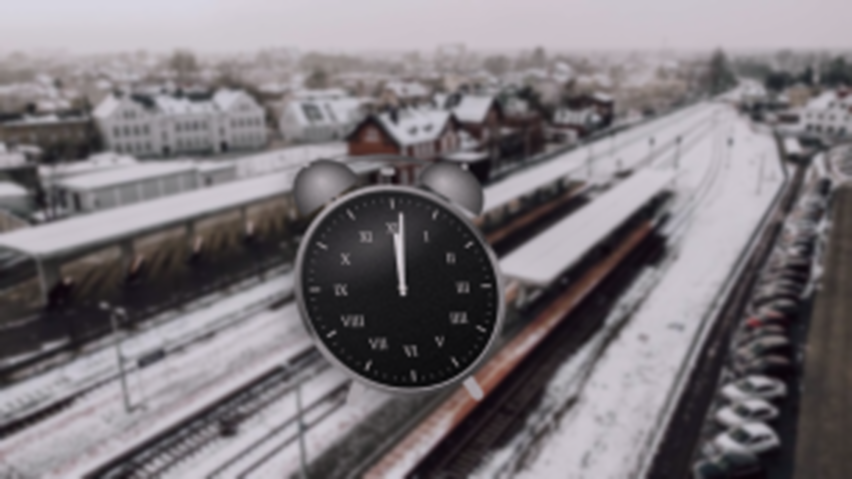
h=12 m=1
